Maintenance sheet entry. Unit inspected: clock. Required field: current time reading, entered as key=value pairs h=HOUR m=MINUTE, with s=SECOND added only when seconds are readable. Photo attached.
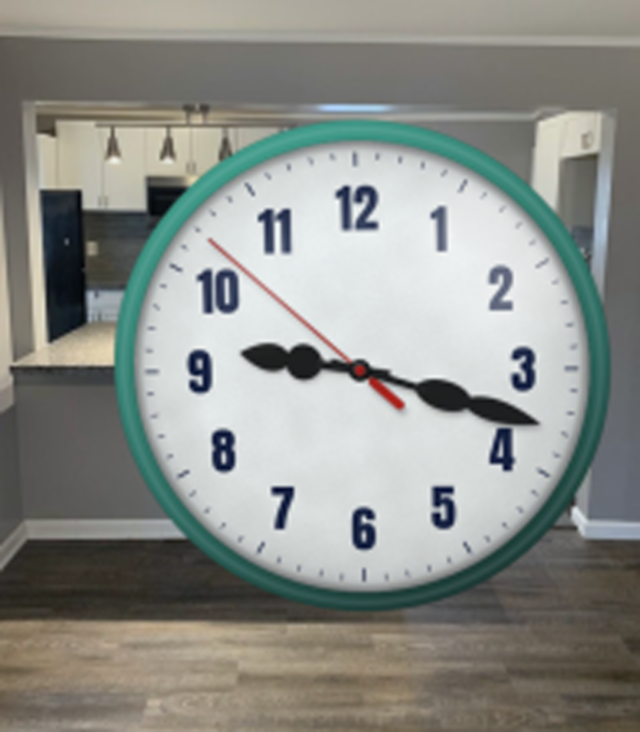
h=9 m=17 s=52
